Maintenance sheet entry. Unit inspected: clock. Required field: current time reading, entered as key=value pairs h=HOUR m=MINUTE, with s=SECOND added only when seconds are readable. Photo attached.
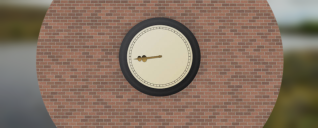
h=8 m=44
